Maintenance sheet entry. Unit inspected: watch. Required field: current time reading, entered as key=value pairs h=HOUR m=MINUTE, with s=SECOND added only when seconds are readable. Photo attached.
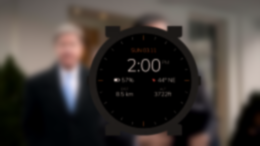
h=2 m=0
